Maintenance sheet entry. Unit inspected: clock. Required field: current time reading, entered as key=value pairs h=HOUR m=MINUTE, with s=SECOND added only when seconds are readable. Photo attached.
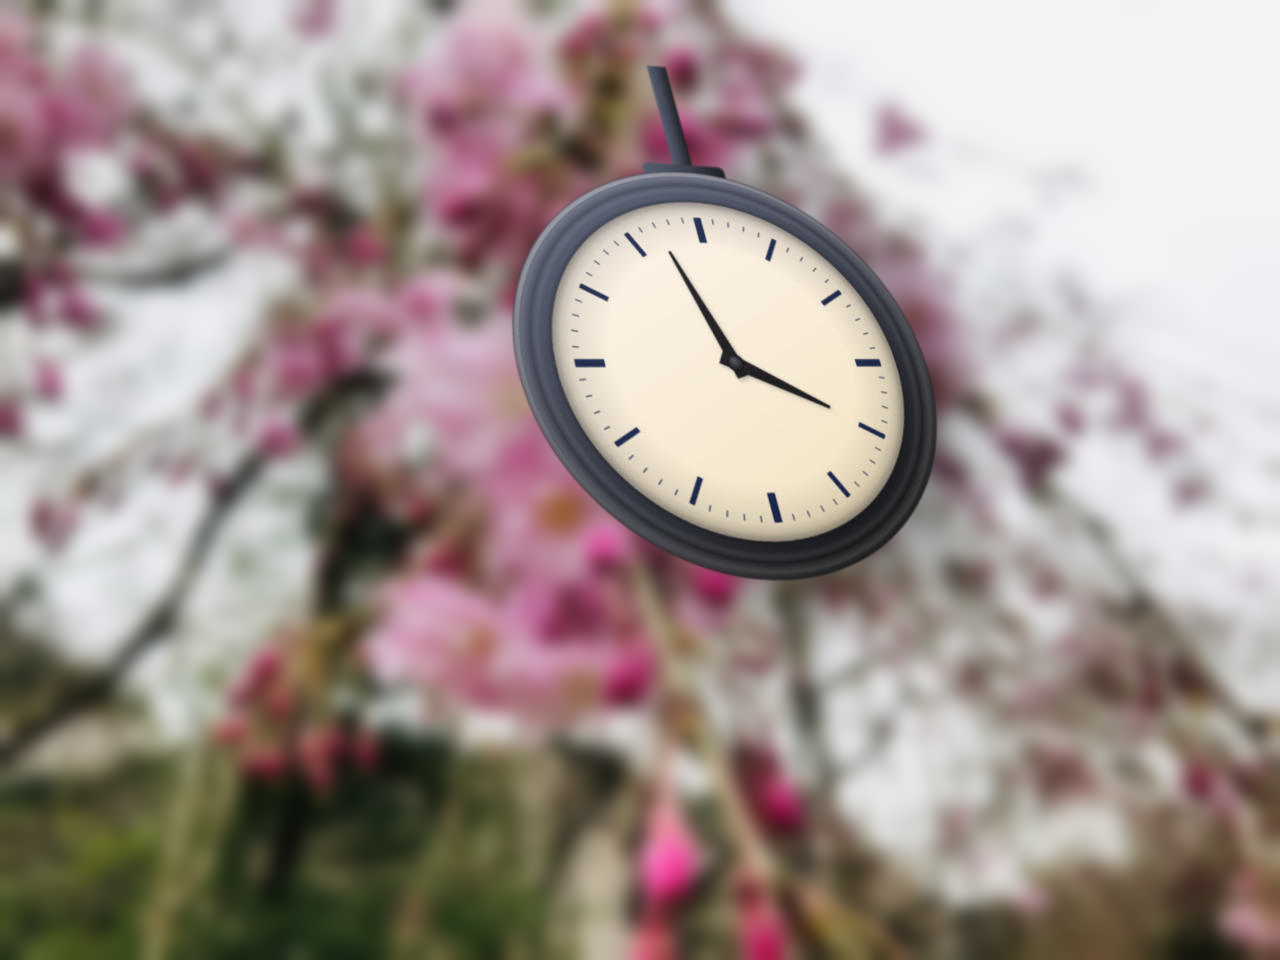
h=3 m=57
